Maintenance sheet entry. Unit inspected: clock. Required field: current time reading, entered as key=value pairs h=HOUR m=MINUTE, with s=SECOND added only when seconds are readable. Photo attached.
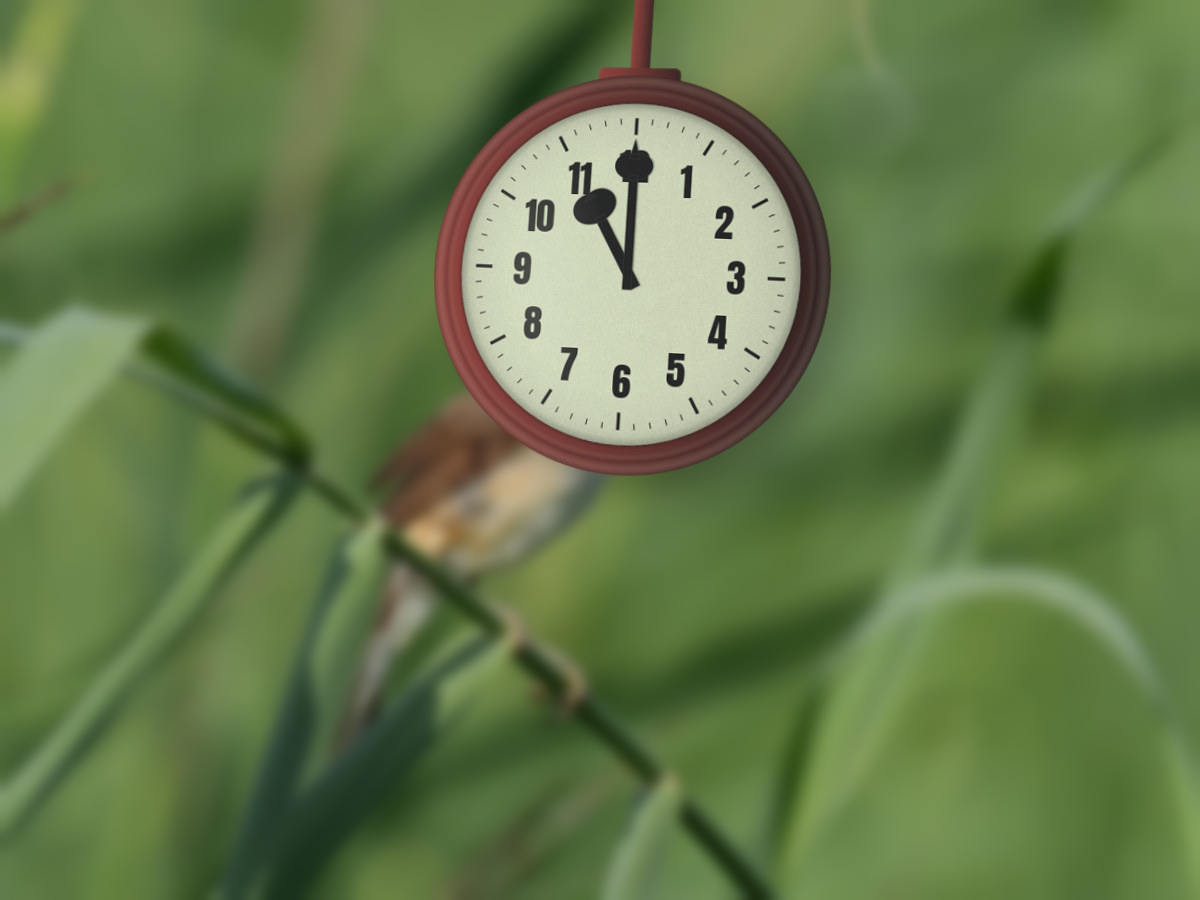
h=11 m=0
